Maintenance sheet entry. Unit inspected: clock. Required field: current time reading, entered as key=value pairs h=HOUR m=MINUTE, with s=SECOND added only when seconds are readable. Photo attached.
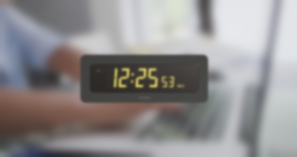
h=12 m=25
